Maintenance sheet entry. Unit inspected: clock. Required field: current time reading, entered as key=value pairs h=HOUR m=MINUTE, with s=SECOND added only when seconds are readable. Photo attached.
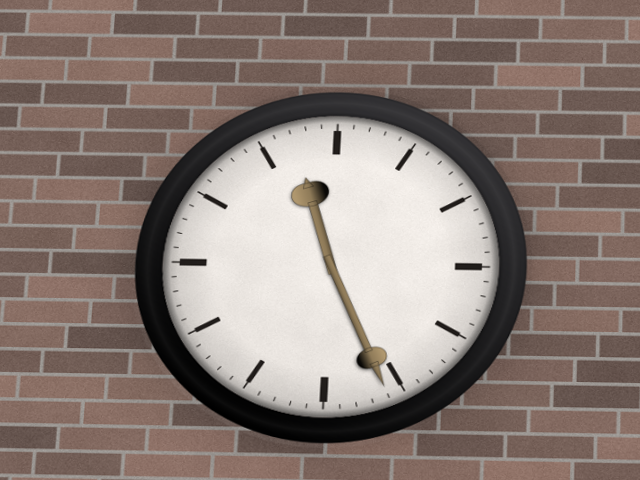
h=11 m=26
